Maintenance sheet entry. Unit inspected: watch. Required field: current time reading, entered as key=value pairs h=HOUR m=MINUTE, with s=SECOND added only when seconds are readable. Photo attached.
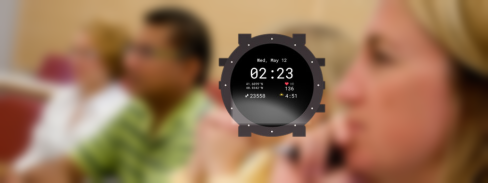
h=2 m=23
